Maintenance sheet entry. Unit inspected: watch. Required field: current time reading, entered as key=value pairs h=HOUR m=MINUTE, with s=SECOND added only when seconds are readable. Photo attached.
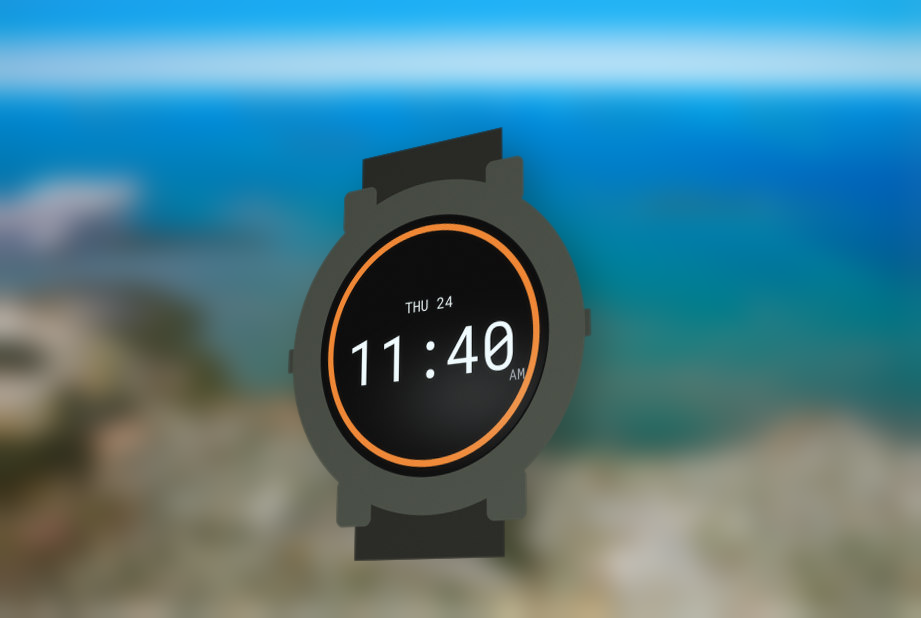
h=11 m=40
